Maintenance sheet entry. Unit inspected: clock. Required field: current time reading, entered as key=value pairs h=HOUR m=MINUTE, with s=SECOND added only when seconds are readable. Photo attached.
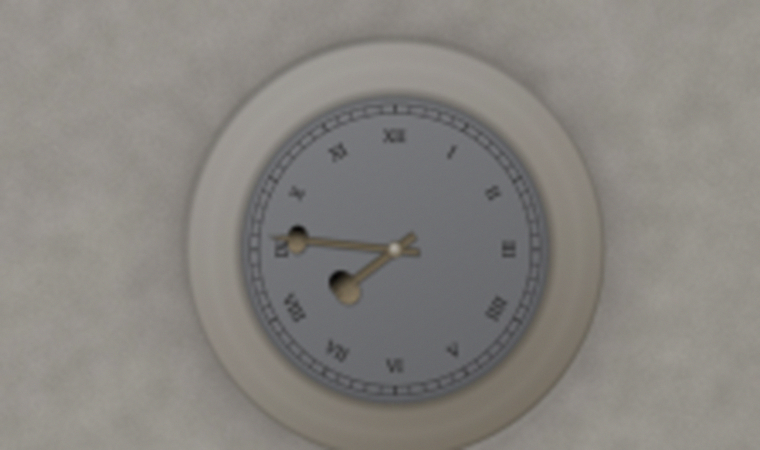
h=7 m=46
